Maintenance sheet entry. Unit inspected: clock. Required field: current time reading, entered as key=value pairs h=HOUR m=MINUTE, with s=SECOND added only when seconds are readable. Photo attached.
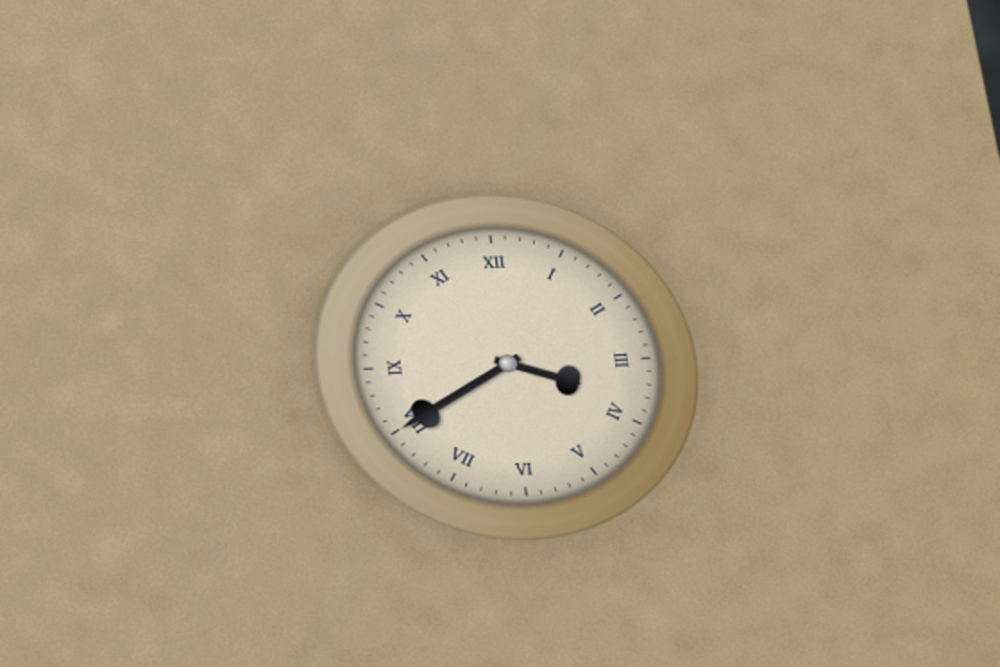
h=3 m=40
